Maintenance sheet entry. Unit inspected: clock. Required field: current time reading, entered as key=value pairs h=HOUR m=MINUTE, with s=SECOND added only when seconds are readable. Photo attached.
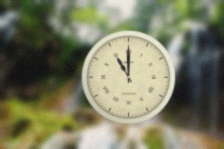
h=11 m=0
